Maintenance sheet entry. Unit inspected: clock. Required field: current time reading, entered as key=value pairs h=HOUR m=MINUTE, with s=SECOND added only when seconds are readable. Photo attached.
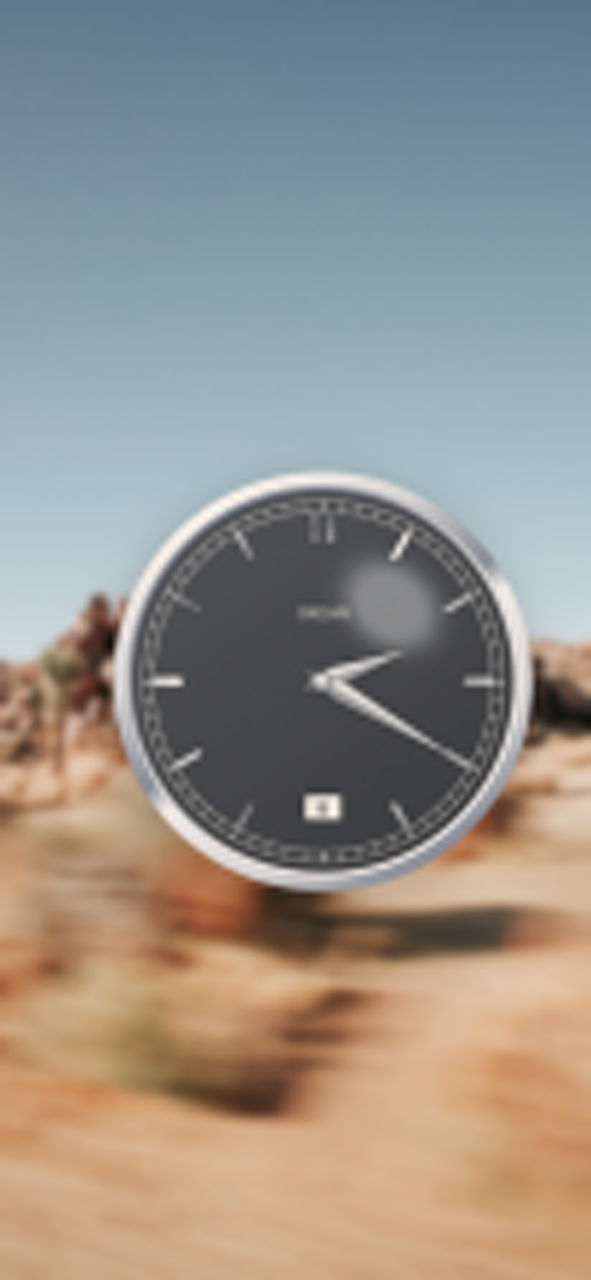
h=2 m=20
